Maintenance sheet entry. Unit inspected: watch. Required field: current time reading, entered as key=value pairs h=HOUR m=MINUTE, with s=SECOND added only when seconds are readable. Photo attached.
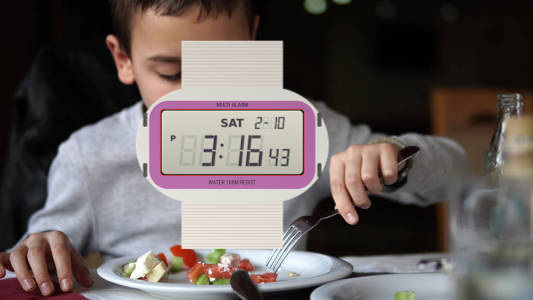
h=3 m=16 s=43
